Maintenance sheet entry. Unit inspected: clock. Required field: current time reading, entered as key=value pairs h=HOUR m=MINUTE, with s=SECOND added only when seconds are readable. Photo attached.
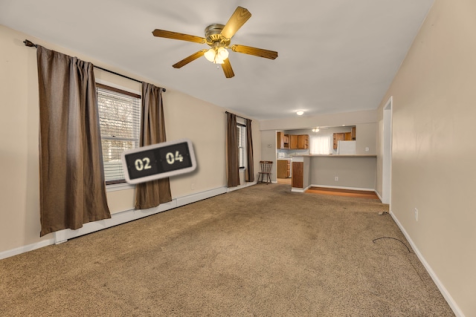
h=2 m=4
